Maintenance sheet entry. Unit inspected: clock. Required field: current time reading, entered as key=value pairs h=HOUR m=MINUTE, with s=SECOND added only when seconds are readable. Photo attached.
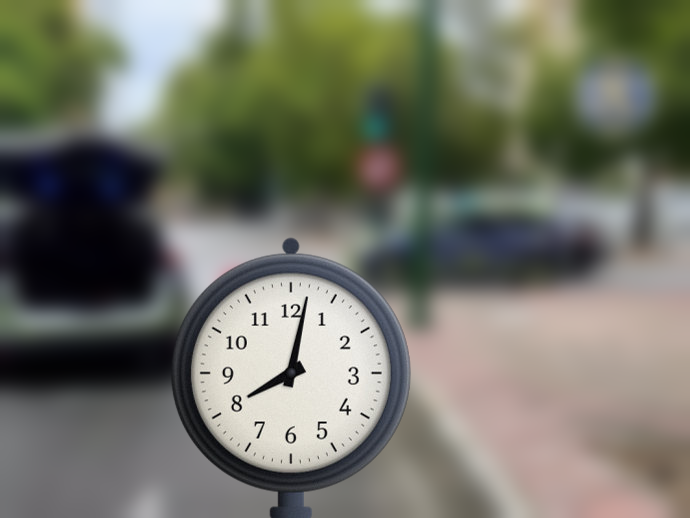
h=8 m=2
